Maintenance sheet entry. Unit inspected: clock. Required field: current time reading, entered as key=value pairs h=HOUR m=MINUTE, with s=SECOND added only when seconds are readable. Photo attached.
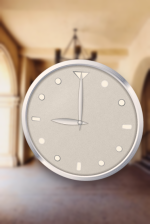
h=9 m=0
